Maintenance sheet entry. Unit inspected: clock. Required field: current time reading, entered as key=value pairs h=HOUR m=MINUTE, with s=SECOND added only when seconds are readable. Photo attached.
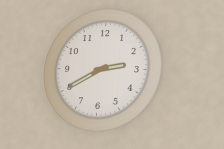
h=2 m=40
